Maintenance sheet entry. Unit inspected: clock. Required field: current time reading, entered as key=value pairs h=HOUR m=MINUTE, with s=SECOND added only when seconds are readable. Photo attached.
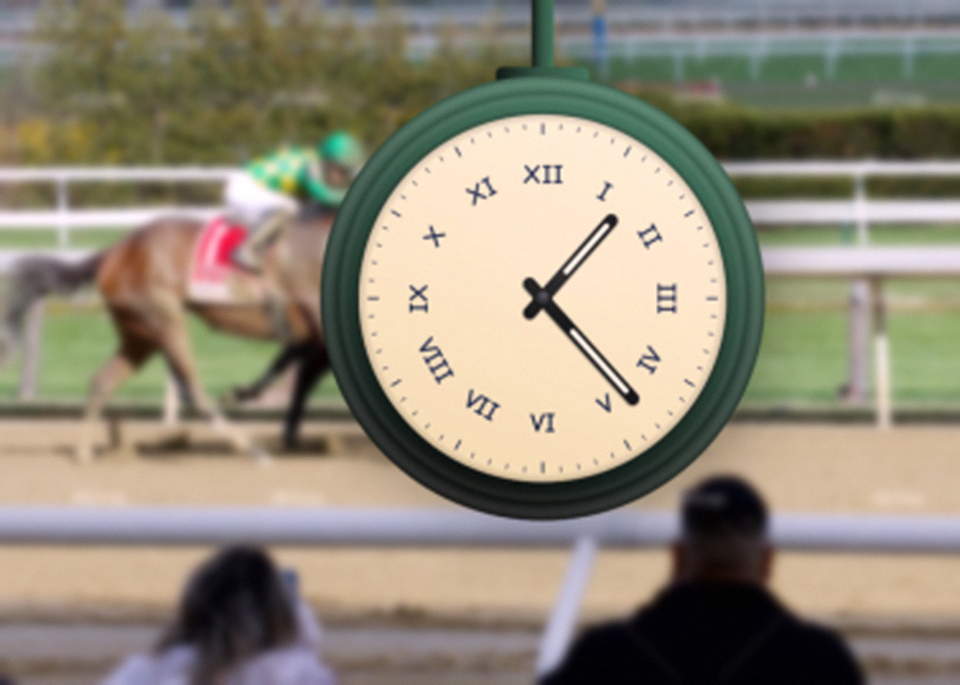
h=1 m=23
